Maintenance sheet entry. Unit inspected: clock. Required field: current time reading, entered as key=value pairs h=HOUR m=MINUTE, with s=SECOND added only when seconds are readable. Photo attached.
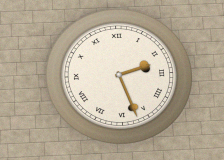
h=2 m=27
